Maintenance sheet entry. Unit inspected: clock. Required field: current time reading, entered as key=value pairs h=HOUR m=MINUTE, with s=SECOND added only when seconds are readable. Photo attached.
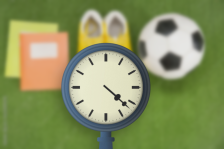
h=4 m=22
